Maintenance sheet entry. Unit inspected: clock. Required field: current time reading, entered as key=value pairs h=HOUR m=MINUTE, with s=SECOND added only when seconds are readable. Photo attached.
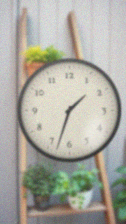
h=1 m=33
